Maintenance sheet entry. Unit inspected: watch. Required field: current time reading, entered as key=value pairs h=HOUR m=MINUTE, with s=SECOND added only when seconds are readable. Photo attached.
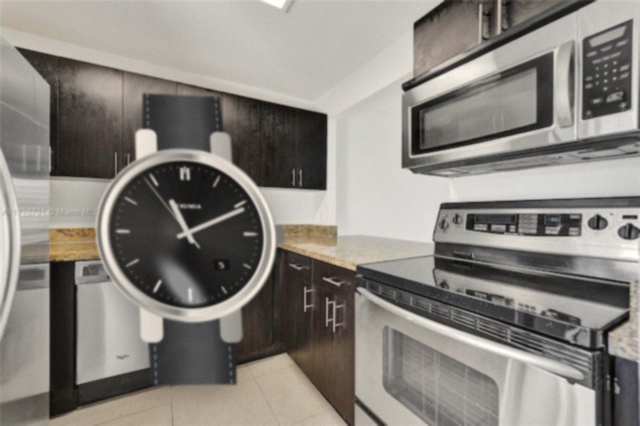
h=11 m=10 s=54
